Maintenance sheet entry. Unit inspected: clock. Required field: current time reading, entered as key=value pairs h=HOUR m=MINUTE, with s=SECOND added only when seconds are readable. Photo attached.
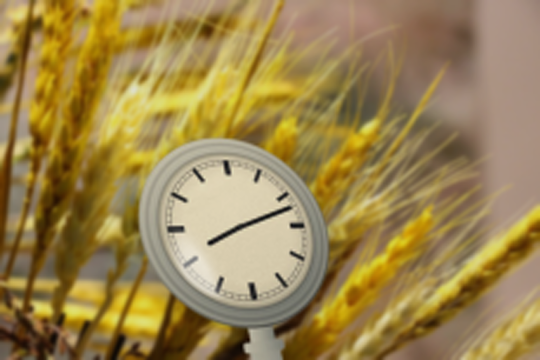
h=8 m=12
